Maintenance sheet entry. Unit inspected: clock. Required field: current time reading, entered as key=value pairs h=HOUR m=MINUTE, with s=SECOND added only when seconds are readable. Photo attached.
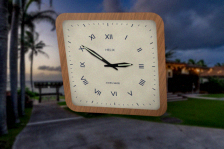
h=2 m=51
